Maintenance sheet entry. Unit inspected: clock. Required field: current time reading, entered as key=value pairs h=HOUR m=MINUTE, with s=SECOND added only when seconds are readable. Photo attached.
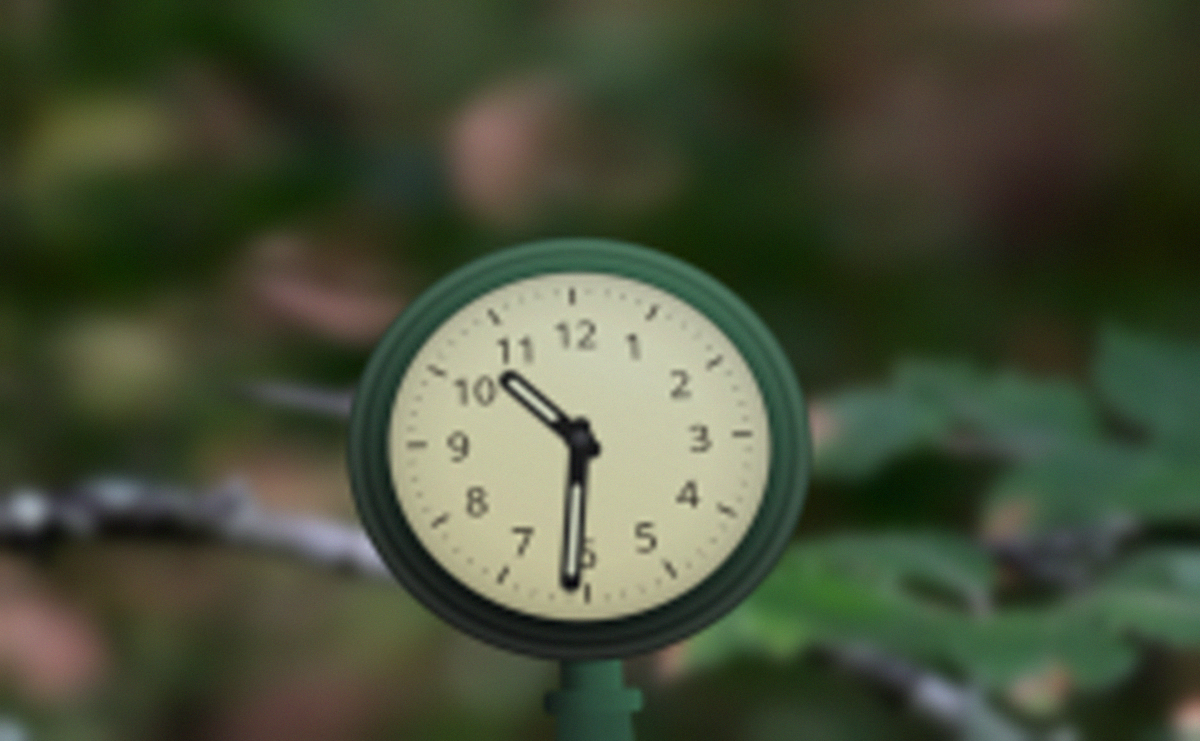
h=10 m=31
